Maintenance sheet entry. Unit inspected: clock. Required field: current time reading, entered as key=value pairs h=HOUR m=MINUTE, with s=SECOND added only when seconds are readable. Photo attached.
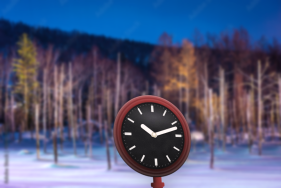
h=10 m=12
